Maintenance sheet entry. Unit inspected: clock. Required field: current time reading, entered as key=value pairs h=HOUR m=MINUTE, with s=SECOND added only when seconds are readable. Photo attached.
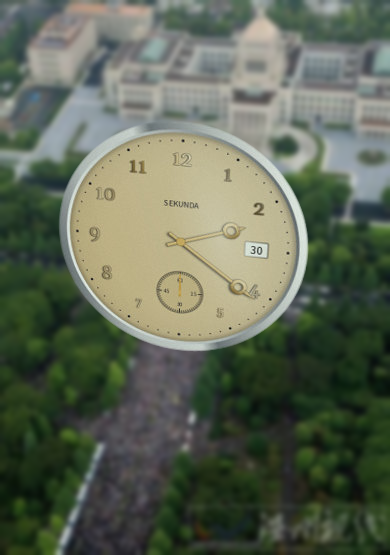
h=2 m=21
